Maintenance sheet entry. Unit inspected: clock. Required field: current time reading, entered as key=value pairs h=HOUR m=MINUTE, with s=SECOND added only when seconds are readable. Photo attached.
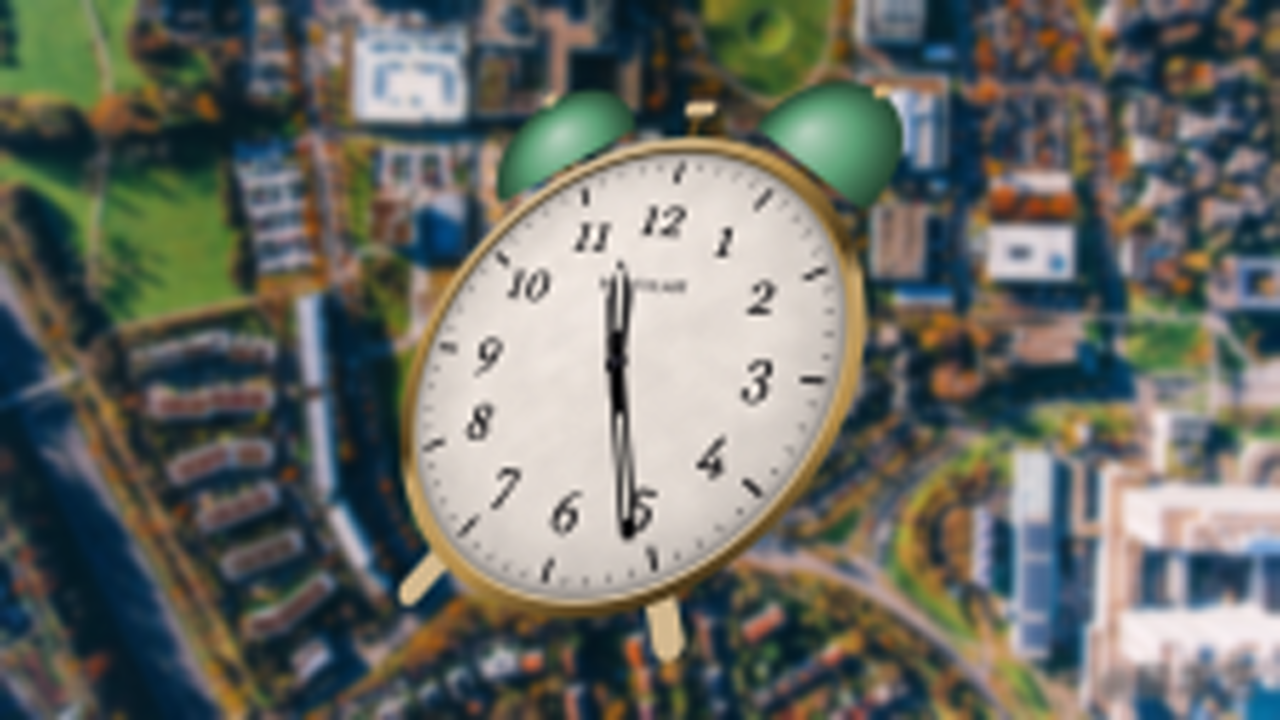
h=11 m=26
